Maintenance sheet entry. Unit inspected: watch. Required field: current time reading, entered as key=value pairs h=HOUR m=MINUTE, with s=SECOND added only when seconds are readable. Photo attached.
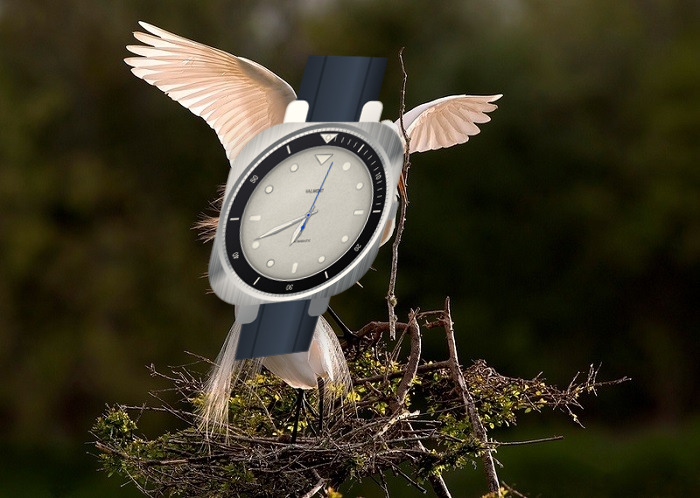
h=6 m=41 s=2
